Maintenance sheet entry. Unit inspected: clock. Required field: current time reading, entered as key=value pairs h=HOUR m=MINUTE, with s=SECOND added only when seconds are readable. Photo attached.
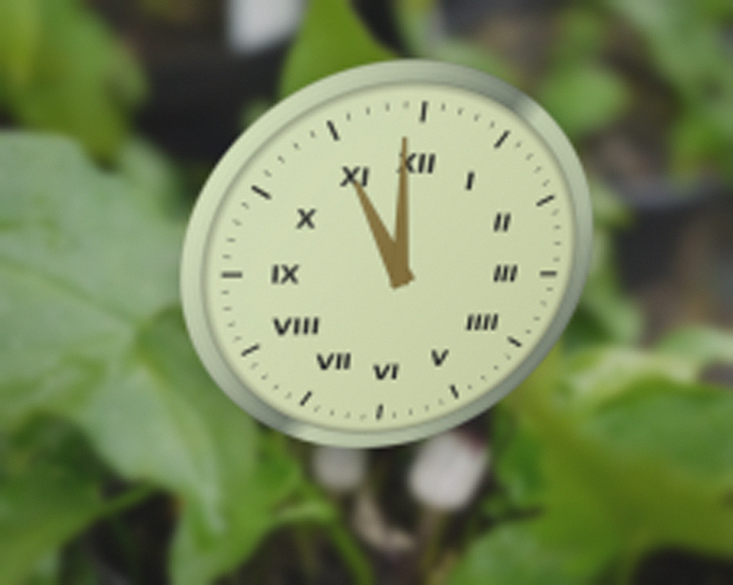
h=10 m=59
